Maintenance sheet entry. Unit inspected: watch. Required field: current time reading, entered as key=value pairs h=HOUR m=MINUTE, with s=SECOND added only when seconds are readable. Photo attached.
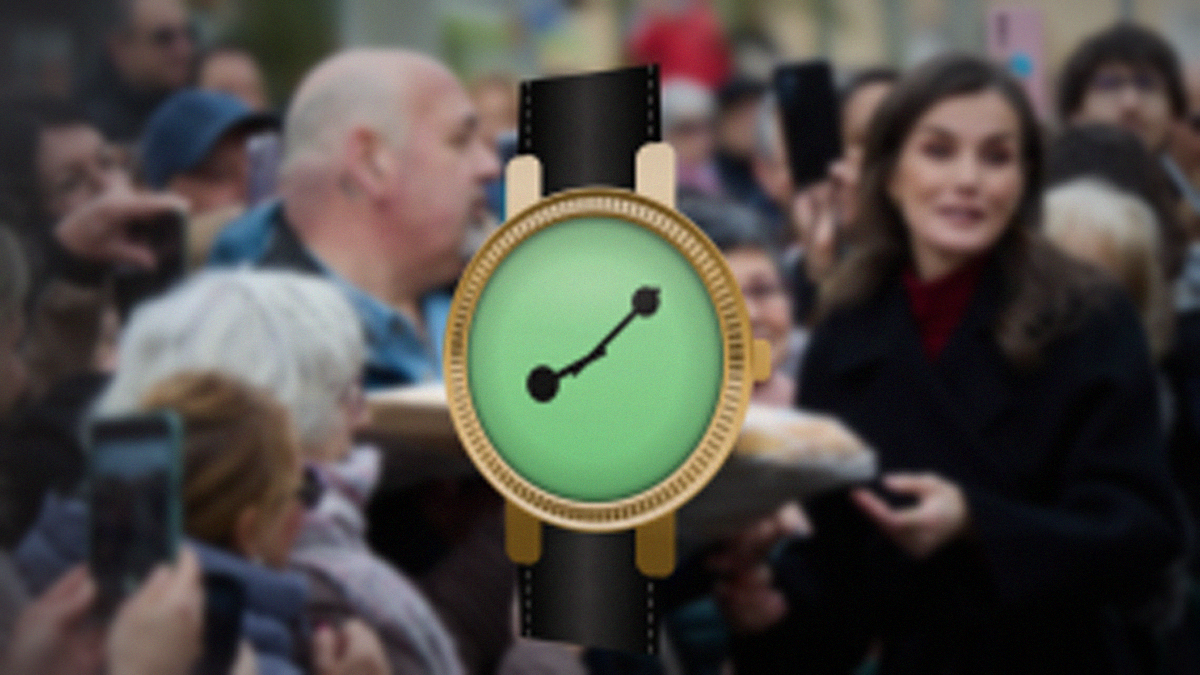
h=8 m=8
